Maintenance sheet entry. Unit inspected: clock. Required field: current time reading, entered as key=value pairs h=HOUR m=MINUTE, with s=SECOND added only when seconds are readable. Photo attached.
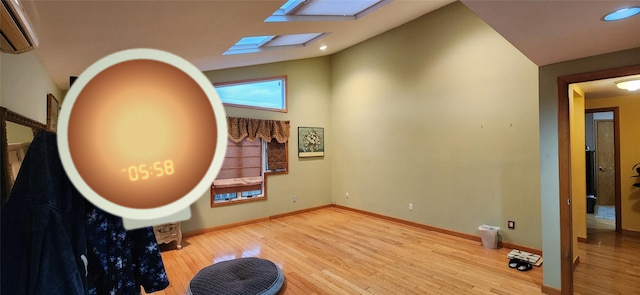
h=5 m=58
